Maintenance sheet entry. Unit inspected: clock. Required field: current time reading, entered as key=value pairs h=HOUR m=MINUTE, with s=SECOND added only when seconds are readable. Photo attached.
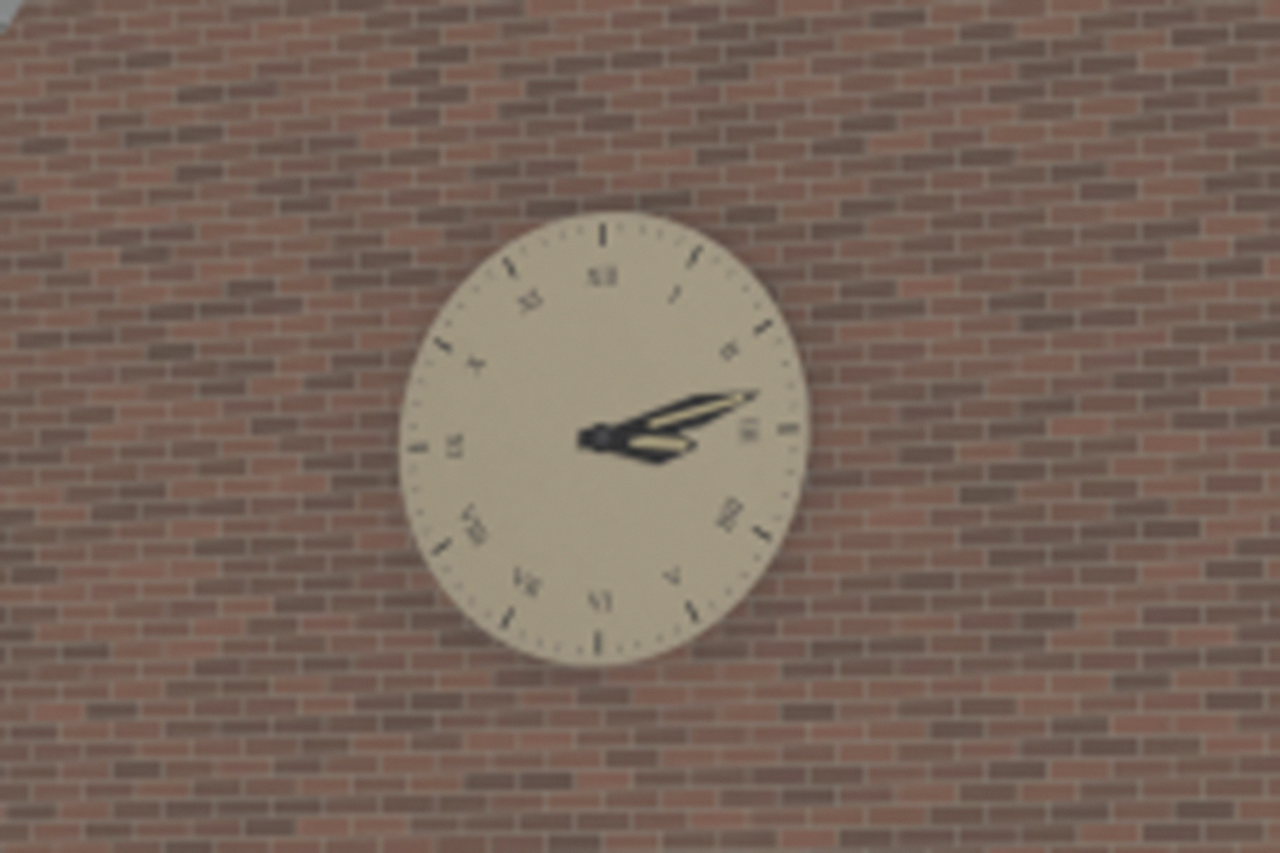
h=3 m=13
